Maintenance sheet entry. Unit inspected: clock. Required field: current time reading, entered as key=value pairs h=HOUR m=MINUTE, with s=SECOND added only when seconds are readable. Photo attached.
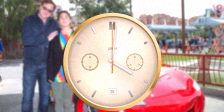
h=4 m=1
